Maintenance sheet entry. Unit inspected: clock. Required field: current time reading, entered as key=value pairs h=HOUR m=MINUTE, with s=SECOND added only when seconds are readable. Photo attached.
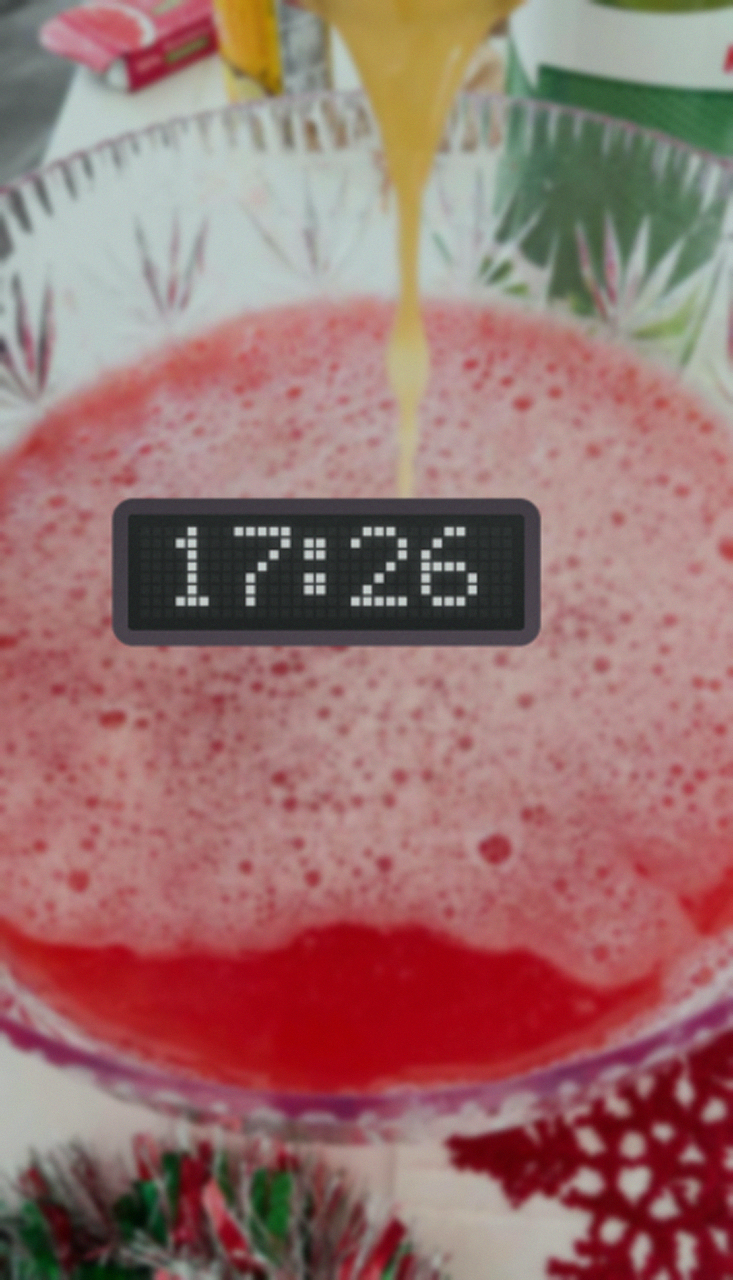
h=17 m=26
